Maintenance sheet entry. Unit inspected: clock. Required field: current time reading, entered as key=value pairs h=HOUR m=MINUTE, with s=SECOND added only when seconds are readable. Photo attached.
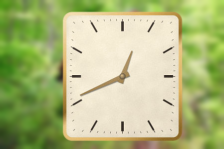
h=12 m=41
